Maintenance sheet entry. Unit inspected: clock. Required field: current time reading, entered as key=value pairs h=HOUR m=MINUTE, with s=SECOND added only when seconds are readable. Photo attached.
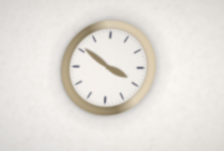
h=3 m=51
